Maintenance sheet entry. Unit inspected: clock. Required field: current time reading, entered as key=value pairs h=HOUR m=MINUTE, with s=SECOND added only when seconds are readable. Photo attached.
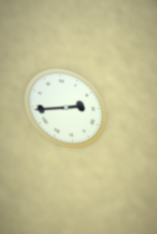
h=2 m=44
